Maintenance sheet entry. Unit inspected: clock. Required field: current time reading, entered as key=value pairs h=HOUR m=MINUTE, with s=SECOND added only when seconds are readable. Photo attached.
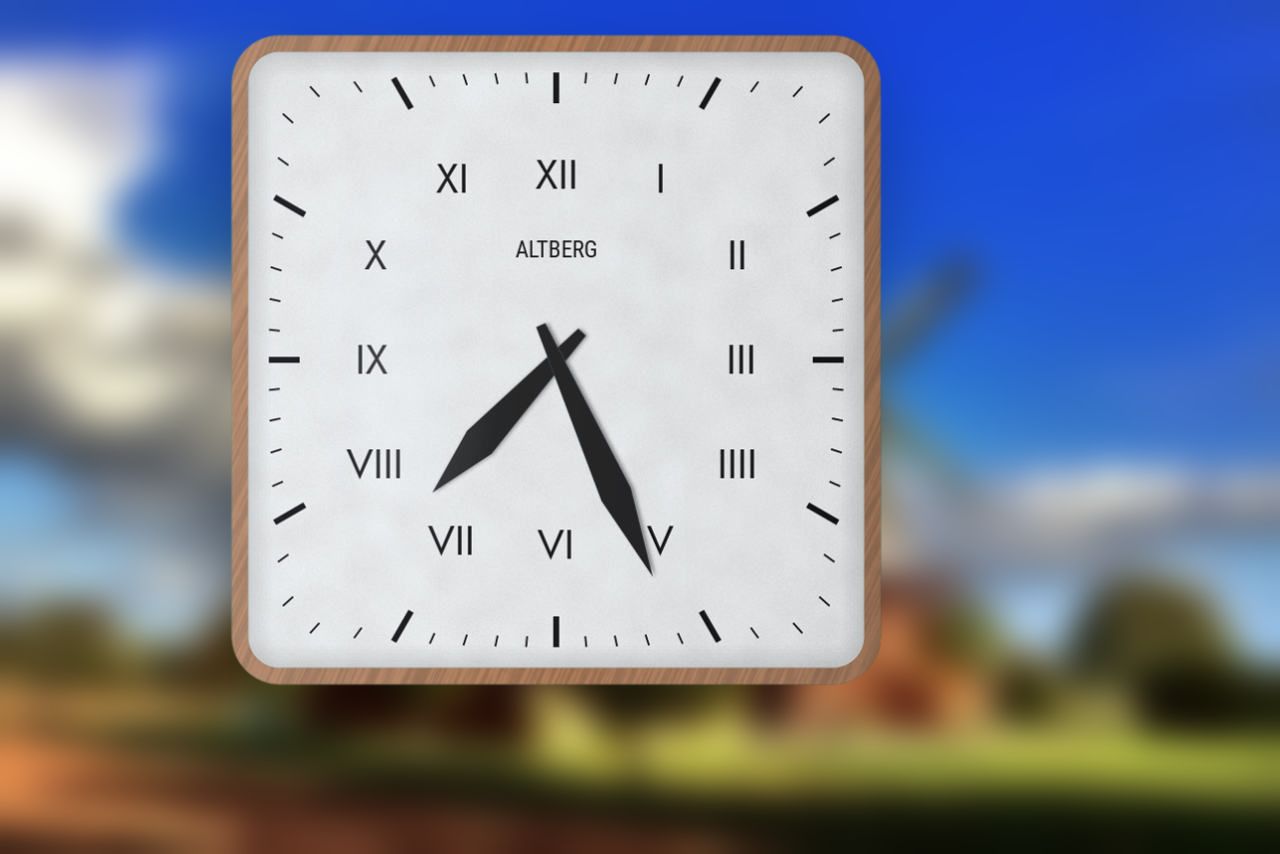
h=7 m=26
